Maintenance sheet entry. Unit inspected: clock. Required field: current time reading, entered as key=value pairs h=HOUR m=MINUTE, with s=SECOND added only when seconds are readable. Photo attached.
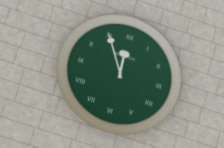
h=11 m=55
